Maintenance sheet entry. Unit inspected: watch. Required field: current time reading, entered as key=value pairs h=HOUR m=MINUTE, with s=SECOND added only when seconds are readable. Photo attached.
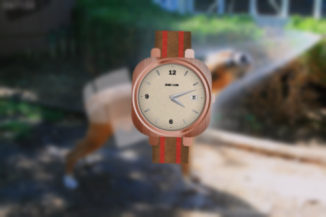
h=4 m=12
